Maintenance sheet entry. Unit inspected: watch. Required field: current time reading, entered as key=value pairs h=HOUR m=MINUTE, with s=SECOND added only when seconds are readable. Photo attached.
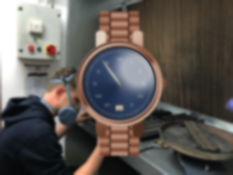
h=10 m=54
